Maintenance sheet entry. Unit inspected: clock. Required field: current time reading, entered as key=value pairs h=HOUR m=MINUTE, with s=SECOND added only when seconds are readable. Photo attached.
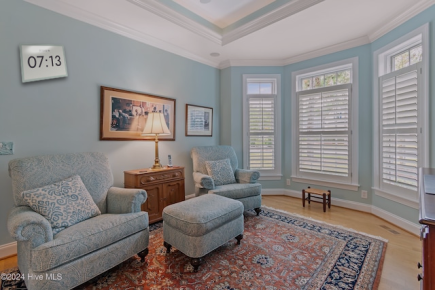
h=7 m=13
